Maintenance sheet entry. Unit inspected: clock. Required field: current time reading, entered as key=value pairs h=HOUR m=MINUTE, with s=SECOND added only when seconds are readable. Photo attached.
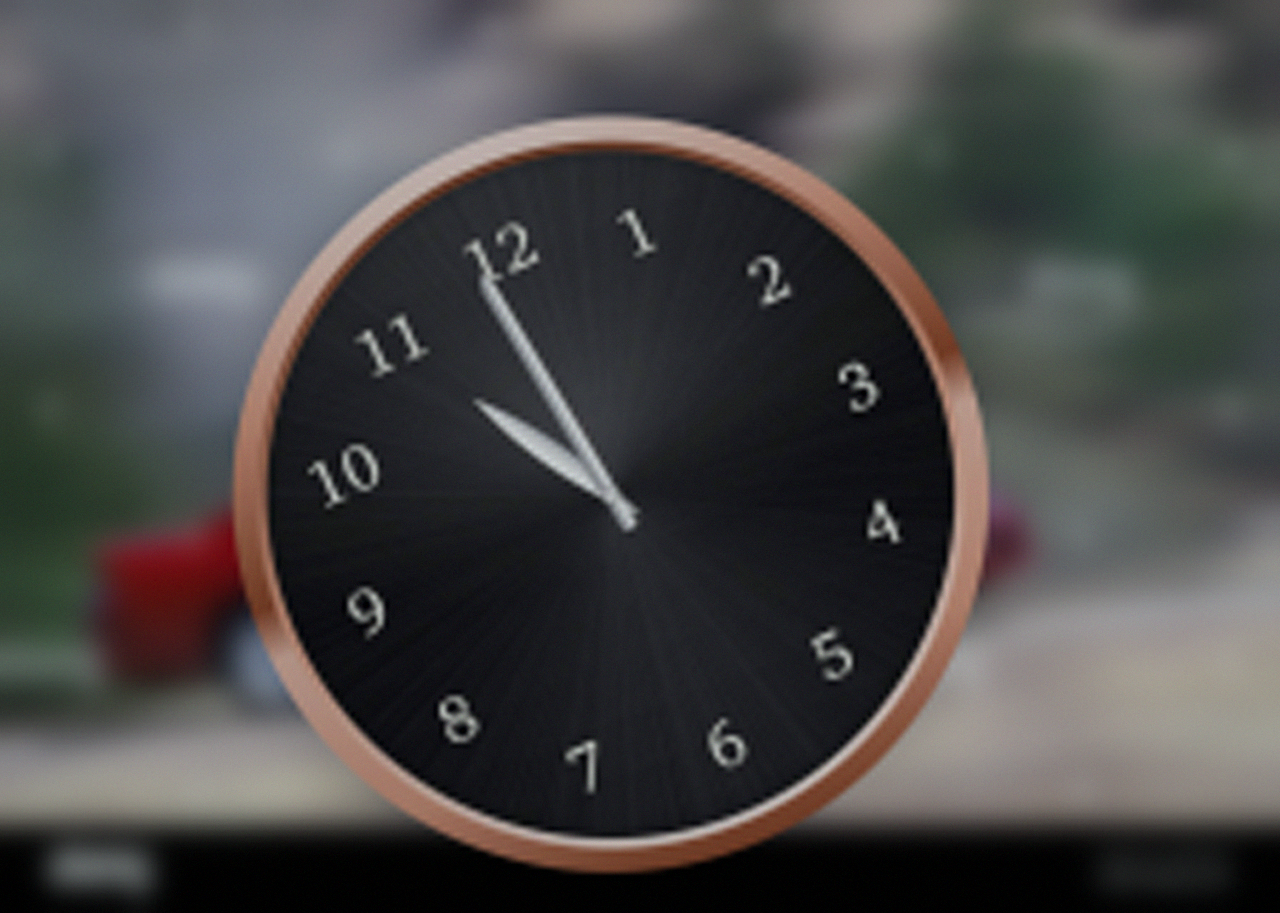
h=10 m=59
